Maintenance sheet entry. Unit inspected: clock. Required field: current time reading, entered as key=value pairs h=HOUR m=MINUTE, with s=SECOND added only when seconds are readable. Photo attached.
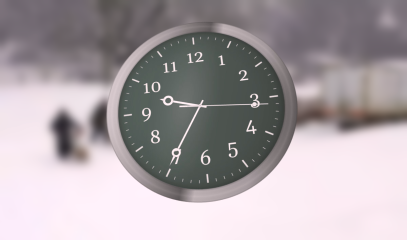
h=9 m=35 s=16
